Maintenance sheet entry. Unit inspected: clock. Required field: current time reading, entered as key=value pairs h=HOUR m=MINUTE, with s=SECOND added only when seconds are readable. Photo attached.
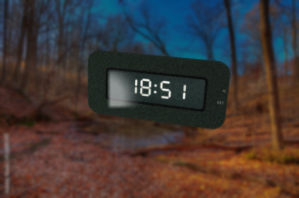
h=18 m=51
